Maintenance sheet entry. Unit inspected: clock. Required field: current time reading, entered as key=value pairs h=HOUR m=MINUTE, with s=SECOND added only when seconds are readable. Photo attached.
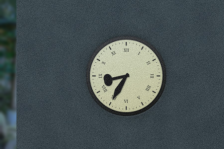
h=8 m=35
